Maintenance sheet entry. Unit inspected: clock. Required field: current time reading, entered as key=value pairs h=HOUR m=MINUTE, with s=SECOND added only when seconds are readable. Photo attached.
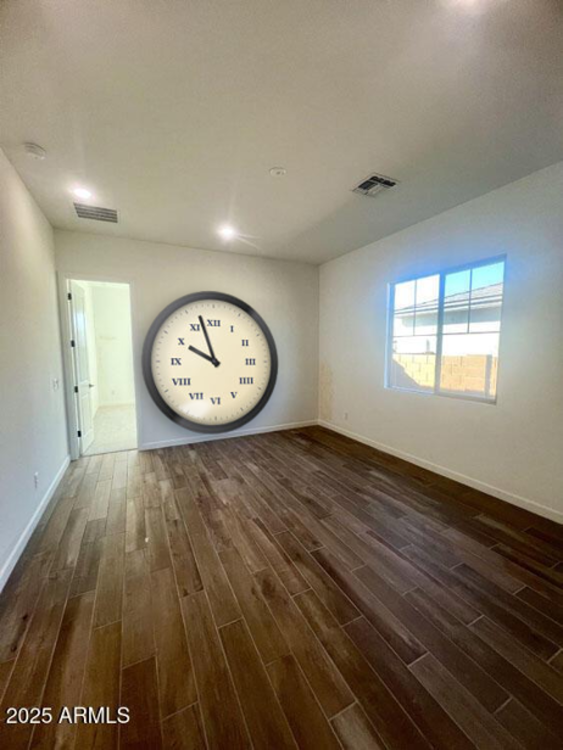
h=9 m=57
